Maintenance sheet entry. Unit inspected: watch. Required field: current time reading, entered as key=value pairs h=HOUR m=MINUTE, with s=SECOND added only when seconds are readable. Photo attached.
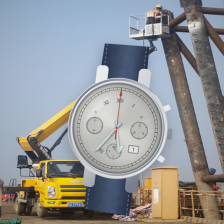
h=5 m=36
